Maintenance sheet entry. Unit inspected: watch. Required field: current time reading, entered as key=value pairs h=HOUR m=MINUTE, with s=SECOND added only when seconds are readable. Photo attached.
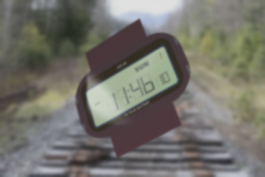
h=11 m=46
